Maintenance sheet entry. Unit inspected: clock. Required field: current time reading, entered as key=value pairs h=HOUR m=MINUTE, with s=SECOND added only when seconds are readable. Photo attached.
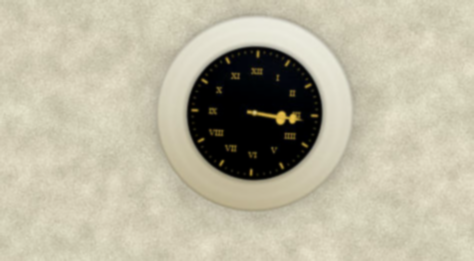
h=3 m=16
